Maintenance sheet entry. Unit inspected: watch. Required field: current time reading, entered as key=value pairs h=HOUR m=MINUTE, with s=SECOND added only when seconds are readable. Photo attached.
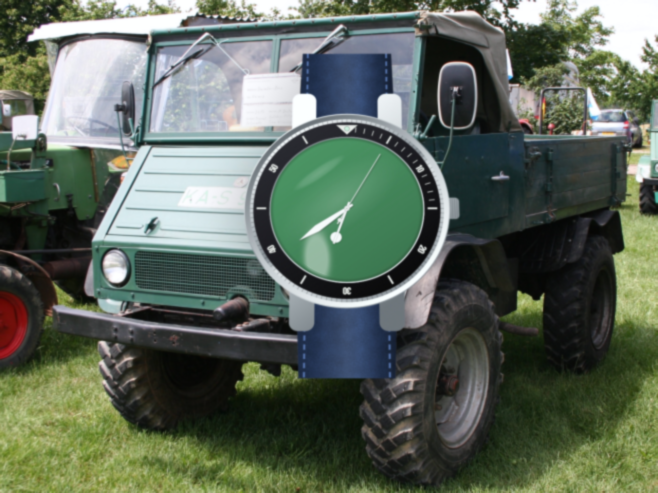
h=6 m=39 s=5
